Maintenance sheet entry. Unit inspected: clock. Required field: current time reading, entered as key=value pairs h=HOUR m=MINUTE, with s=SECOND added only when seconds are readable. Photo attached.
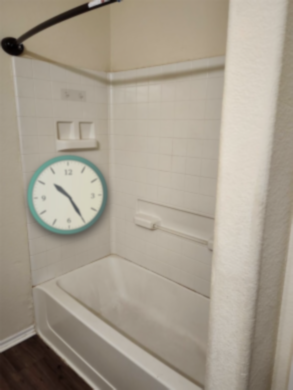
h=10 m=25
